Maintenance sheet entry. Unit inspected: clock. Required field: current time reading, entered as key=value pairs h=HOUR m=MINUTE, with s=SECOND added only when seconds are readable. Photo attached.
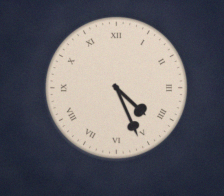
h=4 m=26
